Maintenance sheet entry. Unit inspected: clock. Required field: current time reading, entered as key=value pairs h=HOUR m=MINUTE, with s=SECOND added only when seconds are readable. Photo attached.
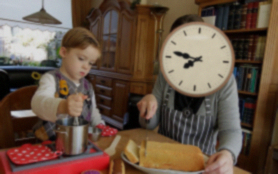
h=7 m=47
